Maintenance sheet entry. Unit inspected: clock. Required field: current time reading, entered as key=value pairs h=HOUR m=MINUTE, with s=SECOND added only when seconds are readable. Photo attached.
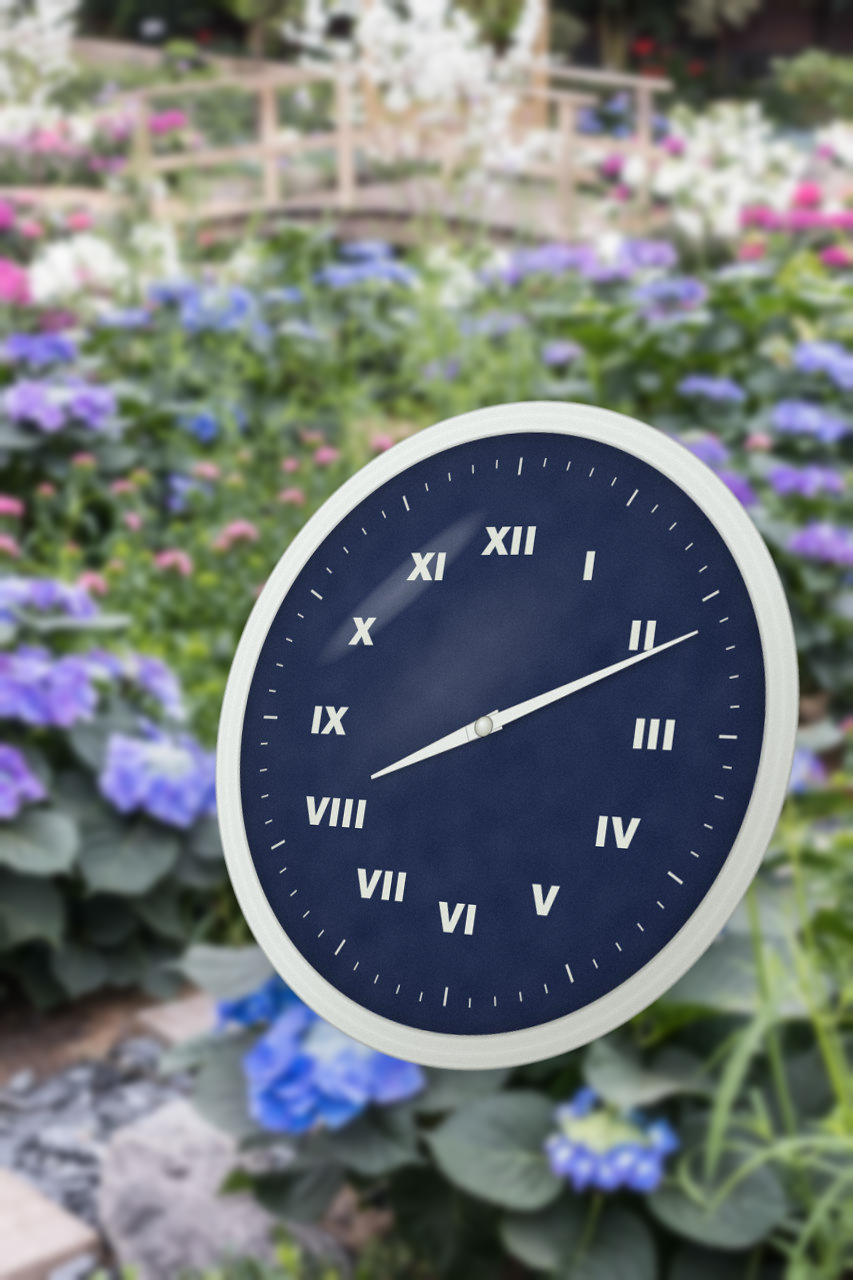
h=8 m=11
